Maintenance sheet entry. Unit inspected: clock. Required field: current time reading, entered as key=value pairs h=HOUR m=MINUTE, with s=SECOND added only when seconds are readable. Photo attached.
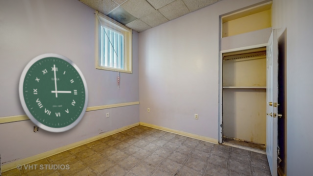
h=3 m=0
